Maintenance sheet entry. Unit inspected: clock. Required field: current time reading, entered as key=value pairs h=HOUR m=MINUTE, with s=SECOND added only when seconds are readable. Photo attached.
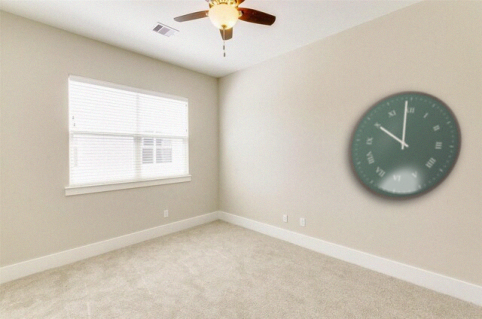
h=9 m=59
